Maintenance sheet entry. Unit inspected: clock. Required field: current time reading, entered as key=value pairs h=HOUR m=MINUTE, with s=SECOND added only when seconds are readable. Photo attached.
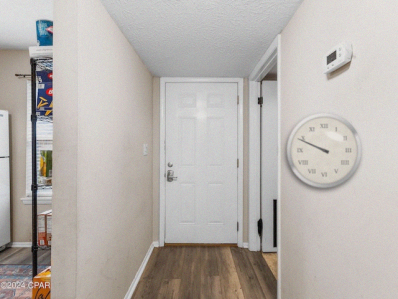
h=9 m=49
